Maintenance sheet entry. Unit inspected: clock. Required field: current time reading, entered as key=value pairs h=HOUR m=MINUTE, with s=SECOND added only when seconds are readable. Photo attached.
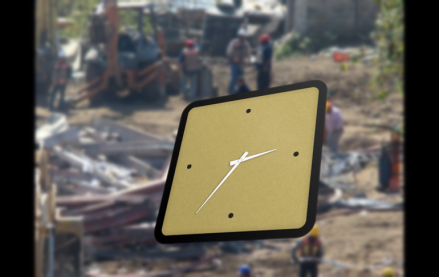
h=2 m=36
